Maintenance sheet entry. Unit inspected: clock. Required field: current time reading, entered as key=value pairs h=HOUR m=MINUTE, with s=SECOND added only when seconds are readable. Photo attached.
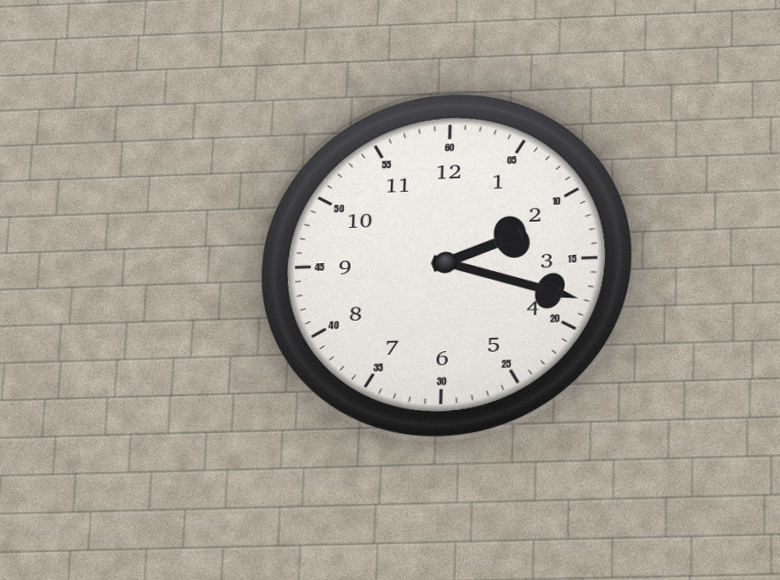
h=2 m=18
